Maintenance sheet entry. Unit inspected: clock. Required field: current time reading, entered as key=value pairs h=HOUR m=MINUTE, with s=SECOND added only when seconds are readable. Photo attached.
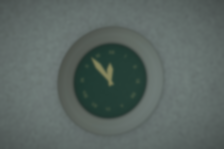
h=11 m=53
